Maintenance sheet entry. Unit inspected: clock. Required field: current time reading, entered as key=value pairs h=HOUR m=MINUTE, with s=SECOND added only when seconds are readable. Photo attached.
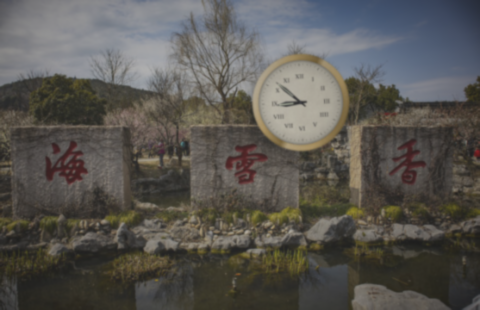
h=8 m=52
